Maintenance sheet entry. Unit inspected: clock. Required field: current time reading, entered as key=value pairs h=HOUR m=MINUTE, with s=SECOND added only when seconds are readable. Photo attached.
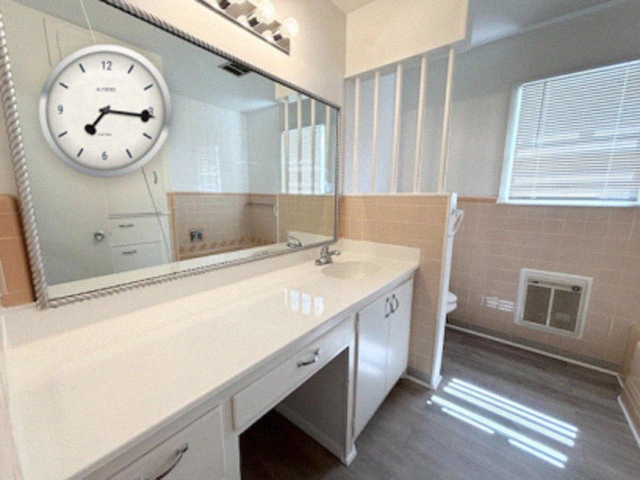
h=7 m=16
